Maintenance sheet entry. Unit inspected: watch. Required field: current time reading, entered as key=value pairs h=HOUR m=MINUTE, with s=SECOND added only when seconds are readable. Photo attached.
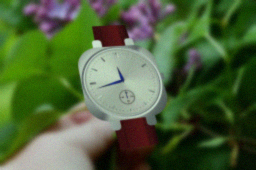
h=11 m=43
